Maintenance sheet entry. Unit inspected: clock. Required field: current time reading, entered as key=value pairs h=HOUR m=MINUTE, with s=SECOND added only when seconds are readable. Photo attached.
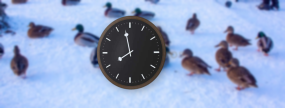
h=7 m=58
